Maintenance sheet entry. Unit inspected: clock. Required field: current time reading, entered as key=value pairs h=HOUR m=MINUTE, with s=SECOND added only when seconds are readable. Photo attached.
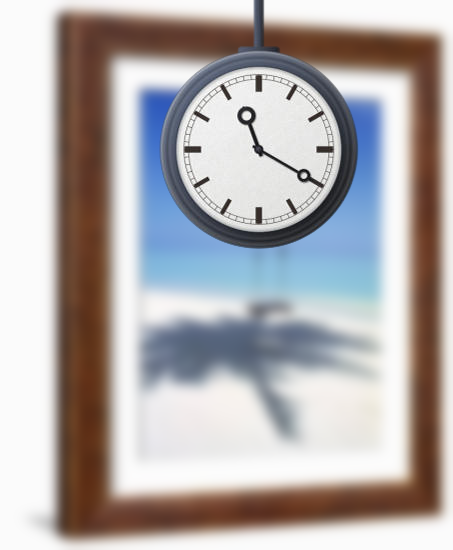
h=11 m=20
